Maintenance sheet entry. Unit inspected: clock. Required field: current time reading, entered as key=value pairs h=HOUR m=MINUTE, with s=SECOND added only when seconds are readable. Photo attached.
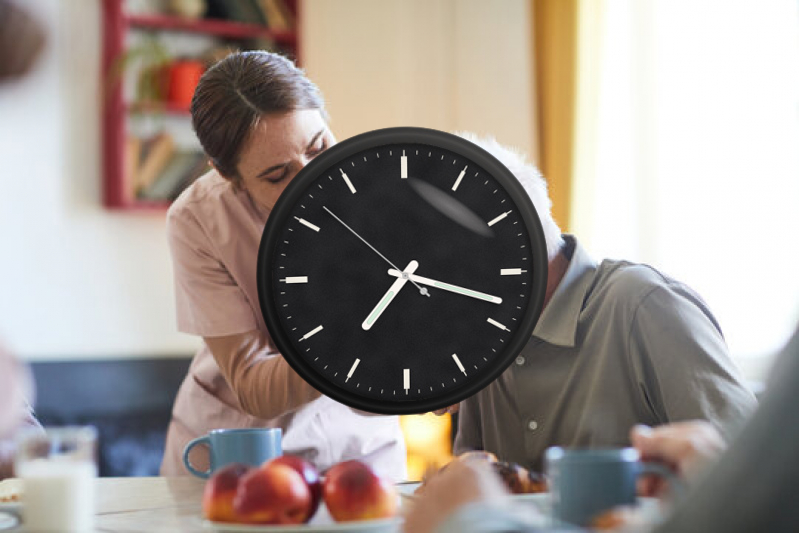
h=7 m=17 s=52
